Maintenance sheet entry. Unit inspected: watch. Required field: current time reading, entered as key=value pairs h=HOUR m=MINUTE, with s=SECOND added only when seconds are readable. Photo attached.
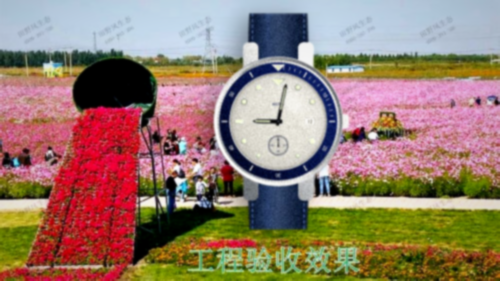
h=9 m=2
